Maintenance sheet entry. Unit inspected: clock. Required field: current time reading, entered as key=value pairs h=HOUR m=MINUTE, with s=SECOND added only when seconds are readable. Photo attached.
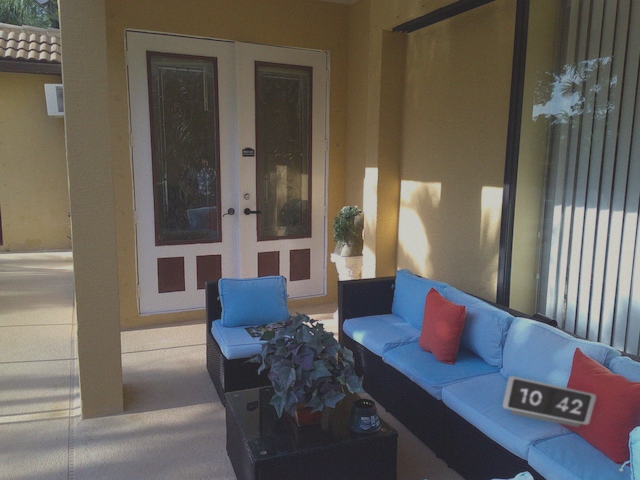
h=10 m=42
